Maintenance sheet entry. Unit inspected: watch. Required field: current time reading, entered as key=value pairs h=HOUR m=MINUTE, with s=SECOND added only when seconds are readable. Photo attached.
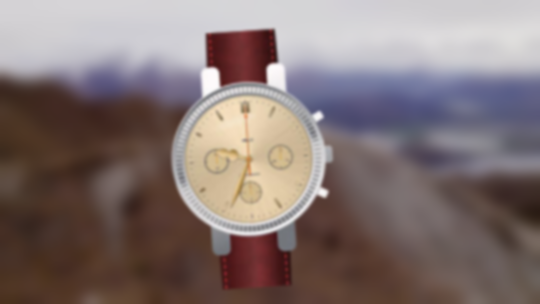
h=9 m=34
